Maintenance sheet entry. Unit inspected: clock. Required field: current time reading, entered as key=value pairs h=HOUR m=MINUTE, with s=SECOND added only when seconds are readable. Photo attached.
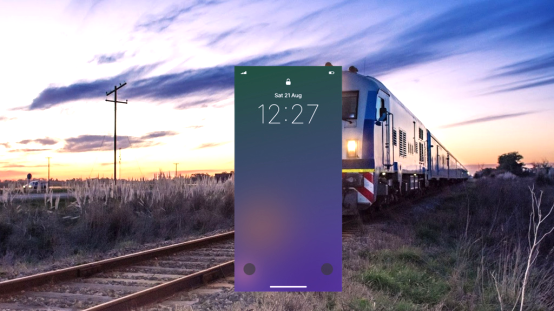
h=12 m=27
